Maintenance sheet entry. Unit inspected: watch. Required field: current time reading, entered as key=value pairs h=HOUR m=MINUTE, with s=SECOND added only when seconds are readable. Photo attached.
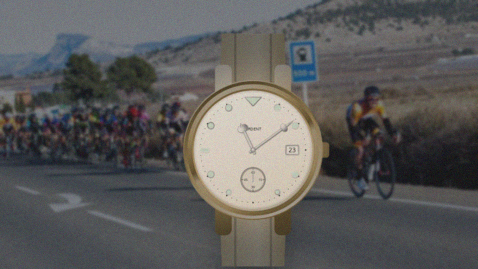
h=11 m=9
